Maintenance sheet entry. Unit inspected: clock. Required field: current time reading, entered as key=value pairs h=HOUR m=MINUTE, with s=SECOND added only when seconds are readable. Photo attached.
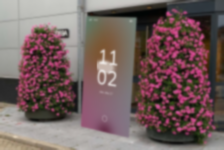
h=11 m=2
